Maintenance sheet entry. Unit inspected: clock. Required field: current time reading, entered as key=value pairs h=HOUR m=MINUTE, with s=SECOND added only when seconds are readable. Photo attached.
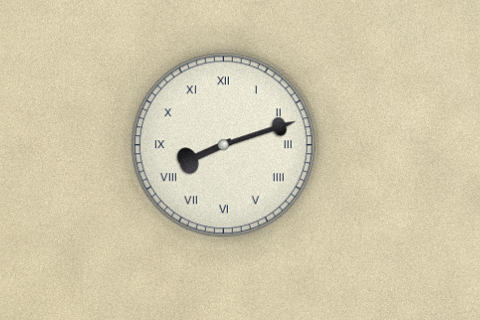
h=8 m=12
